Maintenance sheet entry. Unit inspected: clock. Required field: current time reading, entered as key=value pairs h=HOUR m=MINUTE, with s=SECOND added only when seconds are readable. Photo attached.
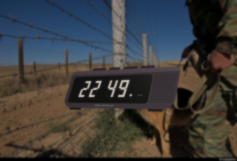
h=22 m=49
